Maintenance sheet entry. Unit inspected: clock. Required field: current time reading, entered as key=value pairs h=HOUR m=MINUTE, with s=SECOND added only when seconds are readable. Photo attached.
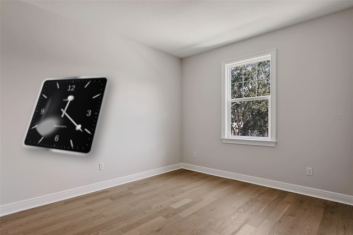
h=12 m=21
